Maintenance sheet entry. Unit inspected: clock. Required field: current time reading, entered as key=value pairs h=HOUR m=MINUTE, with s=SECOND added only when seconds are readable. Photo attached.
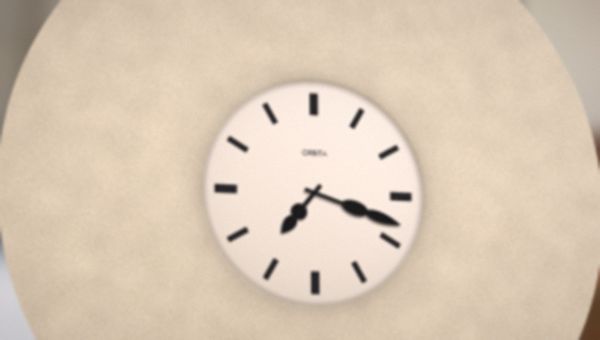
h=7 m=18
